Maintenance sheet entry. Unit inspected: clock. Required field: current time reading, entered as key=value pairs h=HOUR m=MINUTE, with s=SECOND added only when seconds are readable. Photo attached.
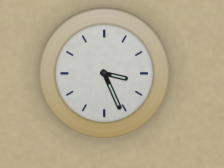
h=3 m=26
